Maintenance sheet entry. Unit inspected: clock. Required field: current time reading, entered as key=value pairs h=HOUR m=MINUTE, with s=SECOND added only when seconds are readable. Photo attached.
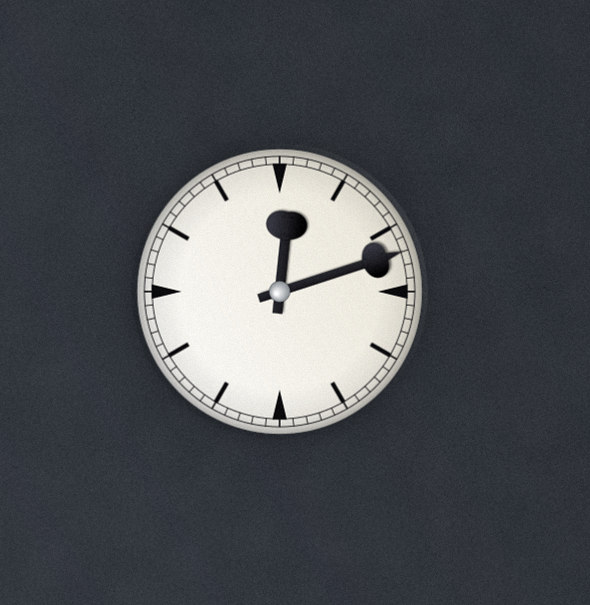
h=12 m=12
